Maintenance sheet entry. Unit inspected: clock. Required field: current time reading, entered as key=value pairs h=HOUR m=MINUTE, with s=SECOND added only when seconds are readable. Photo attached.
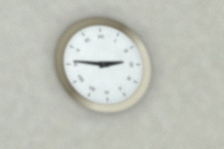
h=2 m=46
